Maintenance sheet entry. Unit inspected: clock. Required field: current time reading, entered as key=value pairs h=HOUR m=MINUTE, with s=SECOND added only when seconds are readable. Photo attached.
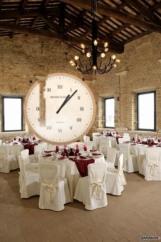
h=1 m=7
